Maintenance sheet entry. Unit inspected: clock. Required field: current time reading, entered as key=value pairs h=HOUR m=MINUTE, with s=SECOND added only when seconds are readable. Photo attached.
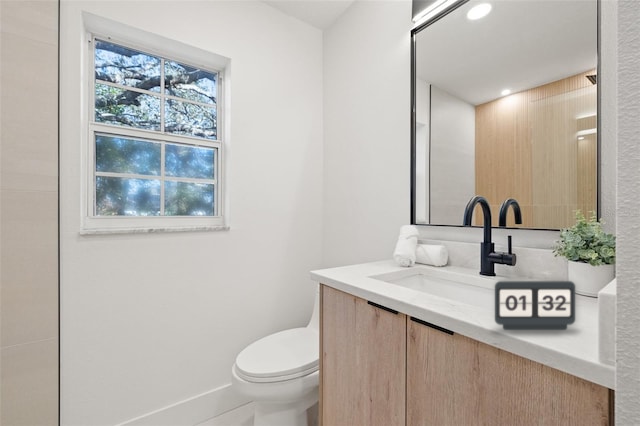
h=1 m=32
